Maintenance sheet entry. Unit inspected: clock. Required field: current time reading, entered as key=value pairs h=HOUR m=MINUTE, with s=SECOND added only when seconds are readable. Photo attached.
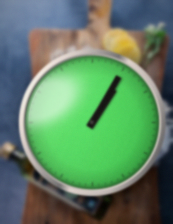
h=1 m=5
